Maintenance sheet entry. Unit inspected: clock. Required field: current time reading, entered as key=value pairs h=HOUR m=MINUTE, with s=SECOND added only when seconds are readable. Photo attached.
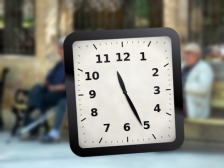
h=11 m=26
